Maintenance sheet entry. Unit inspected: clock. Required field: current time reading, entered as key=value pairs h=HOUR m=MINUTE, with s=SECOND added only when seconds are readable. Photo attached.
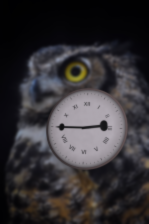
h=2 m=45
